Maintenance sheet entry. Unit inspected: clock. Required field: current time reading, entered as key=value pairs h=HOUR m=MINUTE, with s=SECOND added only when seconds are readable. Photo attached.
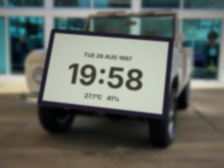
h=19 m=58
